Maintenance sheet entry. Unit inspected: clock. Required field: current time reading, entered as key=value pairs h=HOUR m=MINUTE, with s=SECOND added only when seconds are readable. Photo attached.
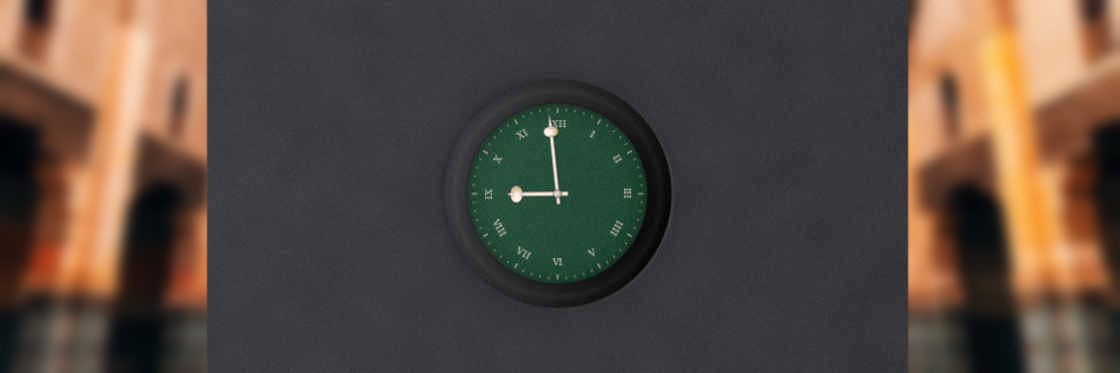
h=8 m=59
